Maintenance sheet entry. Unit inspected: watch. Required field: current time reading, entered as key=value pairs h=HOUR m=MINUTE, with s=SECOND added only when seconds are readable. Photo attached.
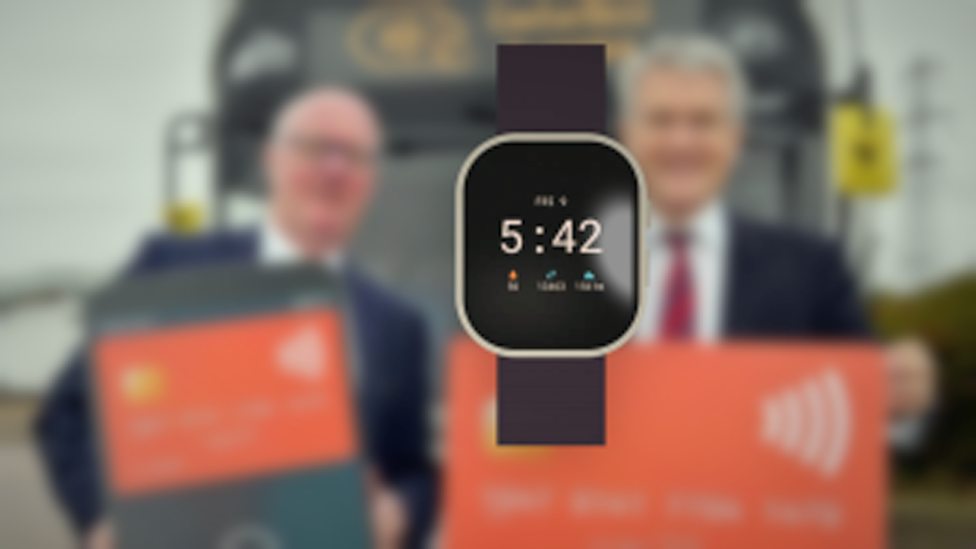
h=5 m=42
